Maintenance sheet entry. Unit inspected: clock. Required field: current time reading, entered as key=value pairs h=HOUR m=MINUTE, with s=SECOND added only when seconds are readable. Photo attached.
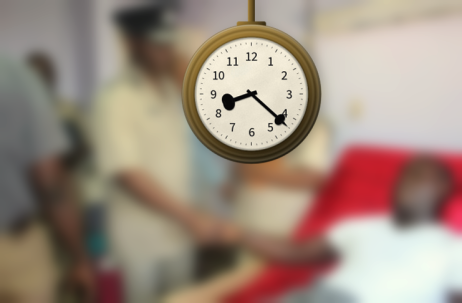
h=8 m=22
